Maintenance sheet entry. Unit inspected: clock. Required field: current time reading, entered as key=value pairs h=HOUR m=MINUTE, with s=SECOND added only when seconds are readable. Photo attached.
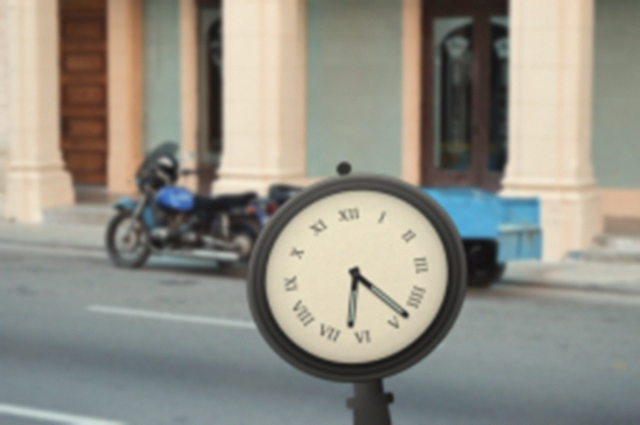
h=6 m=23
